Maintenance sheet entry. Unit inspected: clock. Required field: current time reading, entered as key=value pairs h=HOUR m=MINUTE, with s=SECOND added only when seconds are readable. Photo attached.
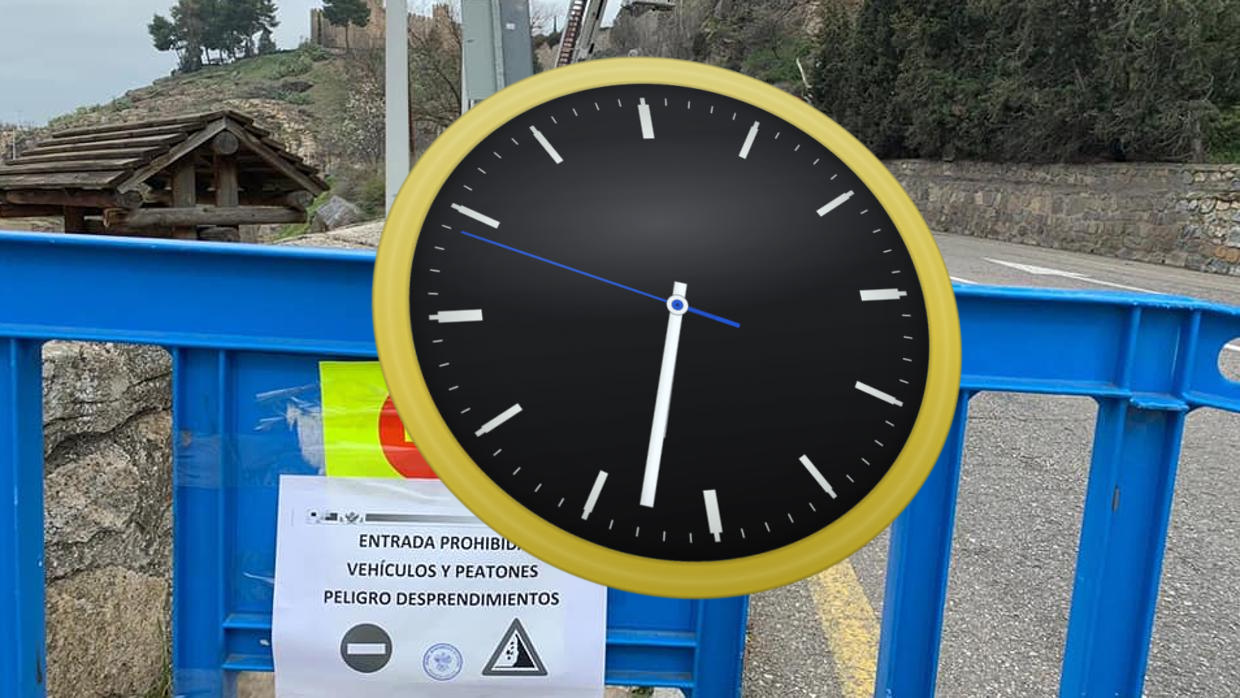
h=6 m=32 s=49
